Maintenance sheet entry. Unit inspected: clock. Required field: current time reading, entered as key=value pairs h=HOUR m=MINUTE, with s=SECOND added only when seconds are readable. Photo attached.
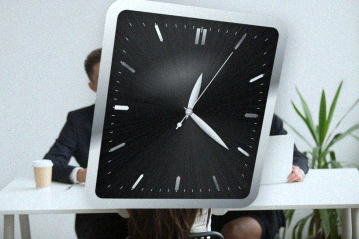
h=12 m=21 s=5
